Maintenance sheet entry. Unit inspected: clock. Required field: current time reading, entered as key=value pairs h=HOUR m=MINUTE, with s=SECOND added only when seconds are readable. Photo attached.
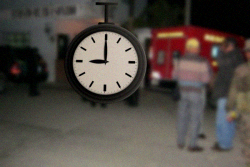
h=9 m=0
